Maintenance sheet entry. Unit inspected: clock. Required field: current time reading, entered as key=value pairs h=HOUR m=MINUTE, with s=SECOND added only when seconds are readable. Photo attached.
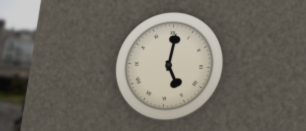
h=5 m=1
